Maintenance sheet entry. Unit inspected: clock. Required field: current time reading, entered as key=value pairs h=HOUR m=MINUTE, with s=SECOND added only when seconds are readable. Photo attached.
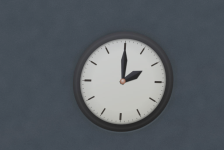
h=2 m=0
